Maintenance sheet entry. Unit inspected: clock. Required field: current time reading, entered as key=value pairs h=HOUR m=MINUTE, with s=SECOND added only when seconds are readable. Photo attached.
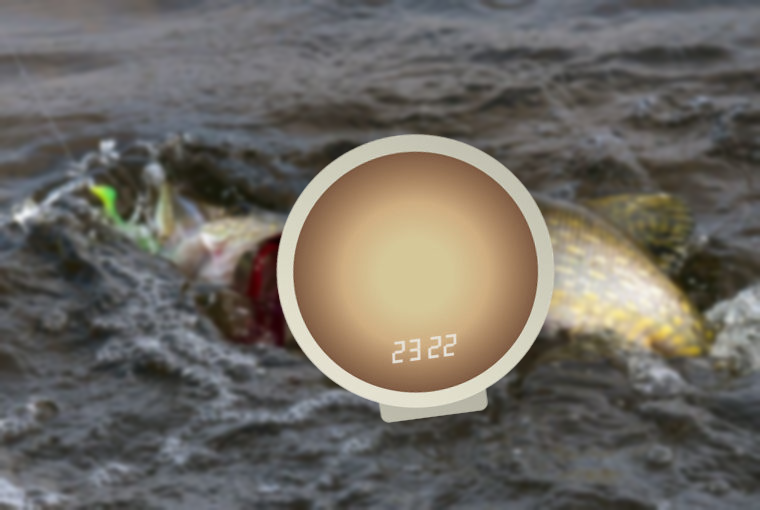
h=23 m=22
